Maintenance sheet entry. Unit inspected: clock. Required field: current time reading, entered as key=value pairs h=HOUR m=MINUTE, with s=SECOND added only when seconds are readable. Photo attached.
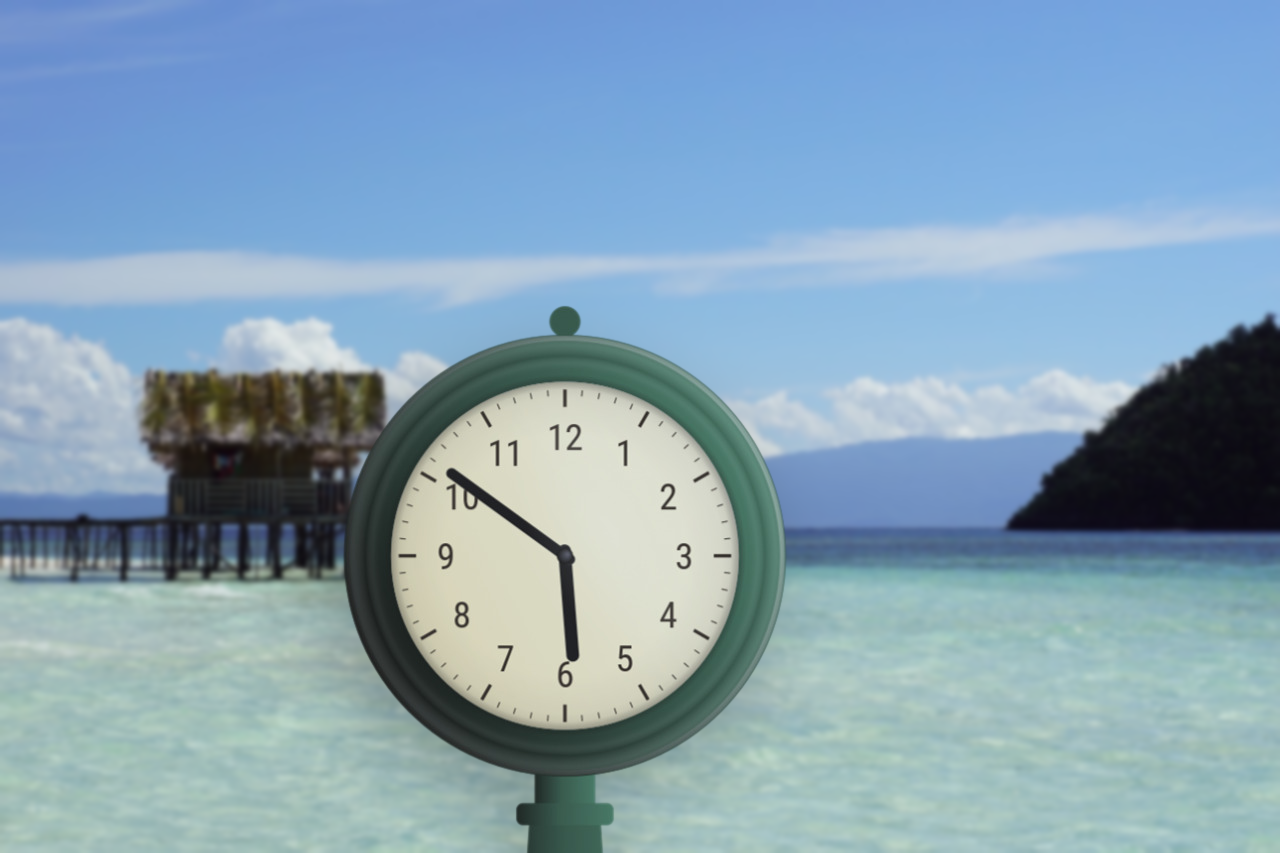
h=5 m=51
